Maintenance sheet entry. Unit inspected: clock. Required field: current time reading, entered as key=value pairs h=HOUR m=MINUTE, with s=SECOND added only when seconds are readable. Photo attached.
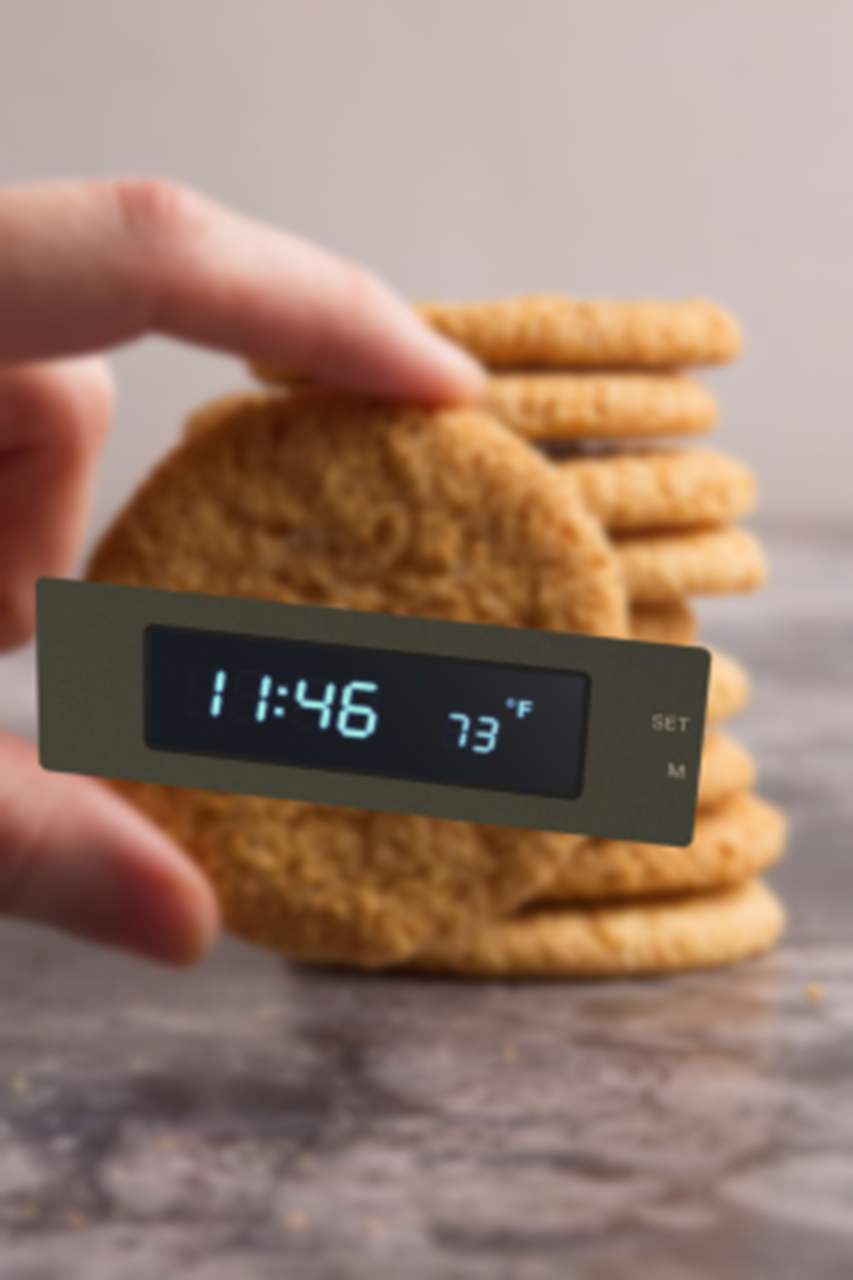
h=11 m=46
